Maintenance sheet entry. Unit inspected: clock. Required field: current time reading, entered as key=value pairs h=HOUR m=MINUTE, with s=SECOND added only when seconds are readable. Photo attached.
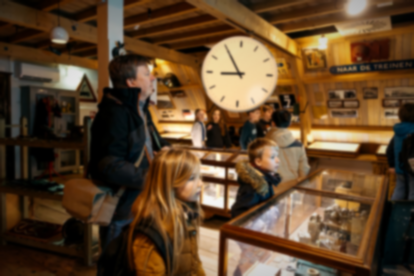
h=8 m=55
